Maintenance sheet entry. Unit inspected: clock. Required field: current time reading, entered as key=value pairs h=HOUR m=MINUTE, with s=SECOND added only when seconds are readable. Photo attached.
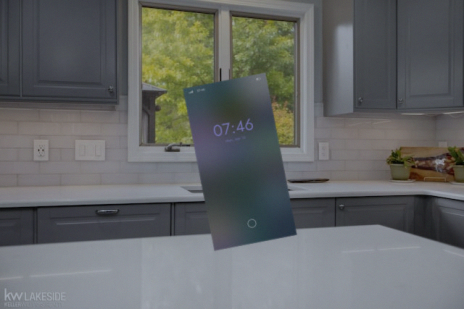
h=7 m=46
